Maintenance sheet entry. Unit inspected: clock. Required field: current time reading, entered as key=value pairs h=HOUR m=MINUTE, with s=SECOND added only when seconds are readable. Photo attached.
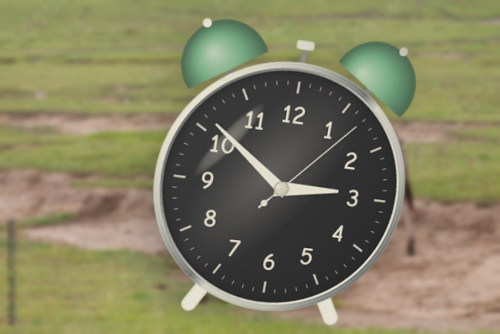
h=2 m=51 s=7
